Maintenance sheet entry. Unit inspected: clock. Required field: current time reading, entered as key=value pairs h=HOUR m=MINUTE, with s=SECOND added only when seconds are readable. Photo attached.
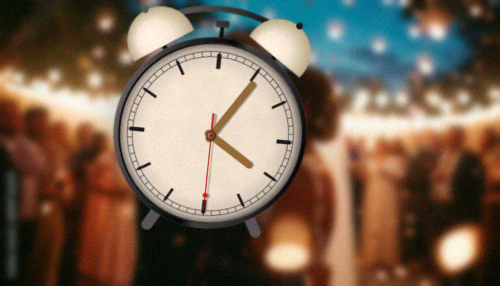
h=4 m=5 s=30
